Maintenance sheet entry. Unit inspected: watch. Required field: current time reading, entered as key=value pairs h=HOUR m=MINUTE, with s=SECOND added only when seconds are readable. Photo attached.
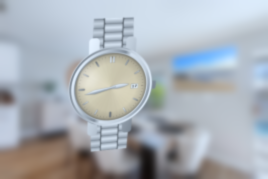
h=2 m=43
